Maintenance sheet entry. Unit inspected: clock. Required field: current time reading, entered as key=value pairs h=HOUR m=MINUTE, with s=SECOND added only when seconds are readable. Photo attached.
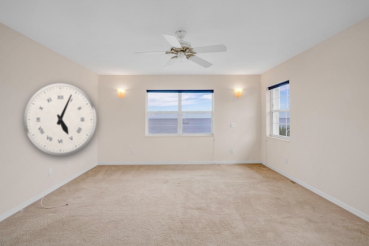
h=5 m=4
